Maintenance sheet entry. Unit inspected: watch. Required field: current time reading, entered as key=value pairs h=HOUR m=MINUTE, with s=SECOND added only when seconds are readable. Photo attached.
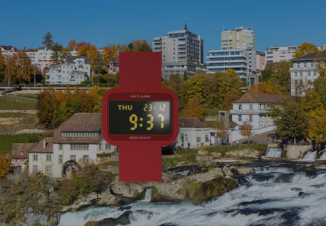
h=9 m=37
